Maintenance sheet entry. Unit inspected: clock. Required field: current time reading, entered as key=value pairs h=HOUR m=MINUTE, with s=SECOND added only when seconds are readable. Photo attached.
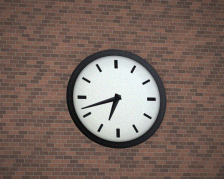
h=6 m=42
